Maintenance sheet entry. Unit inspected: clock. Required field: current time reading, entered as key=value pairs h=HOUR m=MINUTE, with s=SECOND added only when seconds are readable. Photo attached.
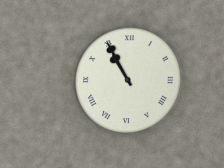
h=10 m=55
